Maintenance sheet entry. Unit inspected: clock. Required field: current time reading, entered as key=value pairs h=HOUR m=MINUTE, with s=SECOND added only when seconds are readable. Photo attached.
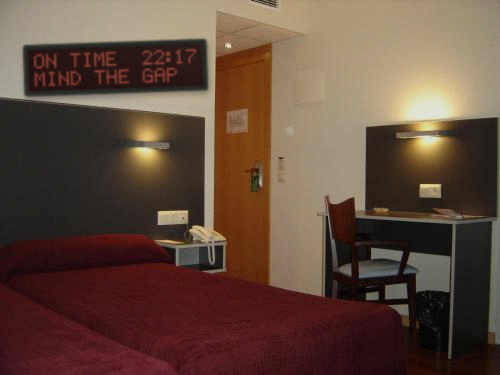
h=22 m=17
